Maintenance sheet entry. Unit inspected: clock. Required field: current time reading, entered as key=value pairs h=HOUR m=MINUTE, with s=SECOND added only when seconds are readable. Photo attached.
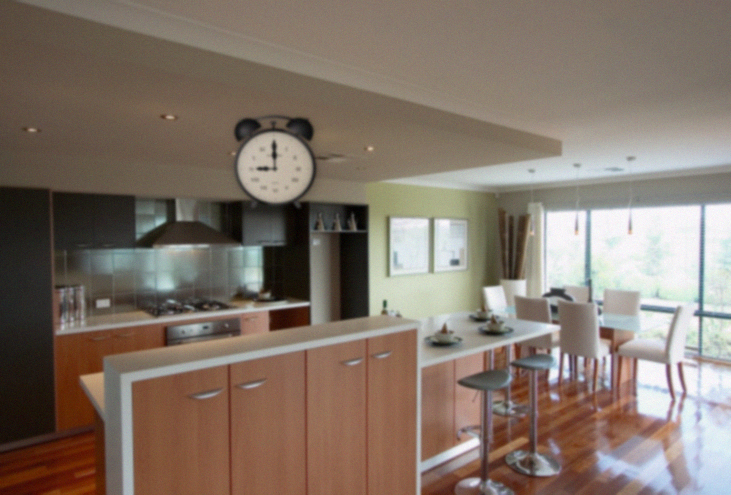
h=9 m=0
